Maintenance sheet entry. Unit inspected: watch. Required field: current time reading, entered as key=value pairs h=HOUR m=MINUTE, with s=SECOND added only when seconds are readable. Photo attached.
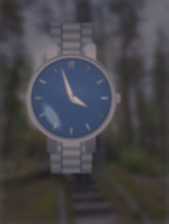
h=3 m=57
